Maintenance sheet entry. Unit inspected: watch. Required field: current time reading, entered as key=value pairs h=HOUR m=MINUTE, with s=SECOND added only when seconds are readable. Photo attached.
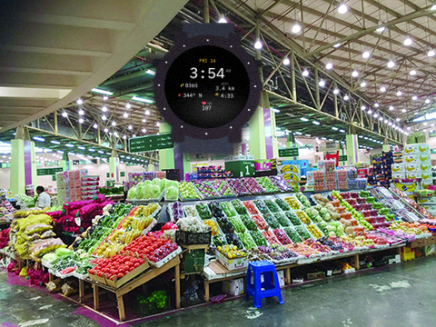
h=3 m=54
